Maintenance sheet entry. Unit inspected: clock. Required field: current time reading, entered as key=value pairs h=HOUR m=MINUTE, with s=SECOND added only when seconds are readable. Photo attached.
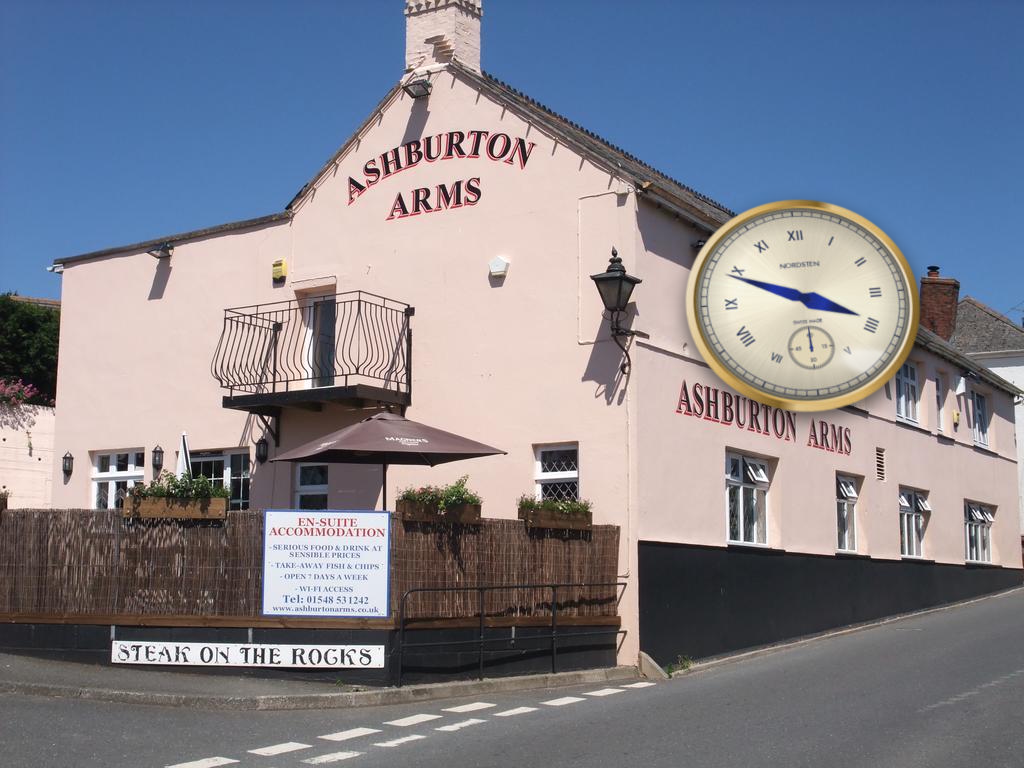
h=3 m=49
